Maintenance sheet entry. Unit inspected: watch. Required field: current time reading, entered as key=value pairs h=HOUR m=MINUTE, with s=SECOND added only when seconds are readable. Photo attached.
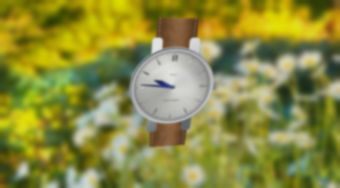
h=9 m=46
